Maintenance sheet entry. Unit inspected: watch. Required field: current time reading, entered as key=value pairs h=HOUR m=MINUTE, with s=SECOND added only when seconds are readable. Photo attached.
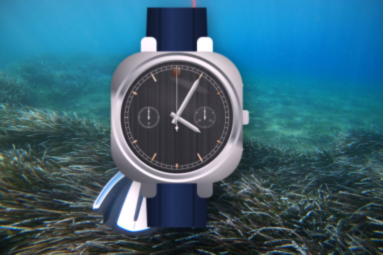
h=4 m=5
